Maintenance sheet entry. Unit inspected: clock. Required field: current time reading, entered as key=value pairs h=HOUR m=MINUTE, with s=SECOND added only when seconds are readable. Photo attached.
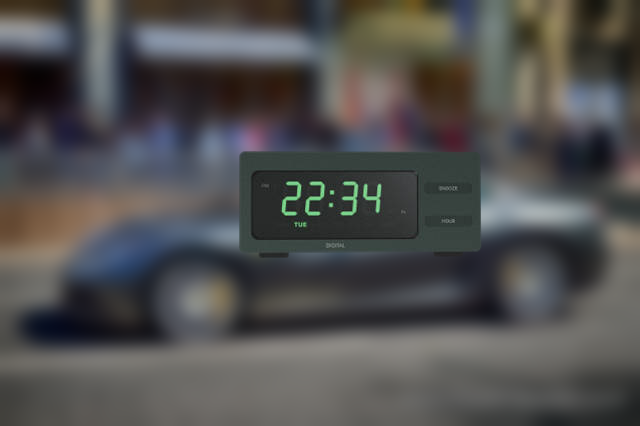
h=22 m=34
